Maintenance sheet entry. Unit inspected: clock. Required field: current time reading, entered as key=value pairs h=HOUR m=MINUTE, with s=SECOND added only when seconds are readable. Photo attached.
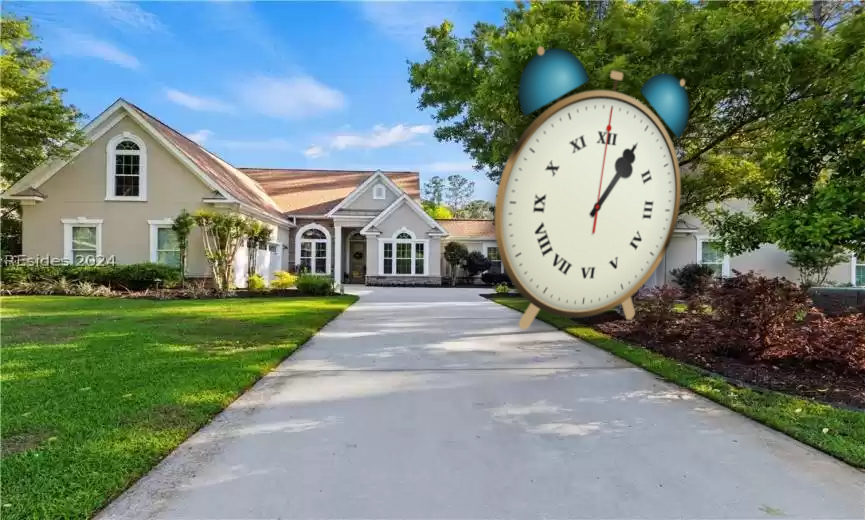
h=1 m=5 s=0
